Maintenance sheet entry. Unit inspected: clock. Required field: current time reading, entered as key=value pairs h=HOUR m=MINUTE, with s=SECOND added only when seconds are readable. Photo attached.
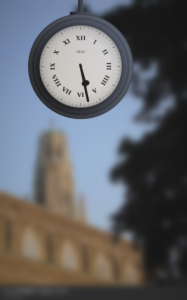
h=5 m=28
